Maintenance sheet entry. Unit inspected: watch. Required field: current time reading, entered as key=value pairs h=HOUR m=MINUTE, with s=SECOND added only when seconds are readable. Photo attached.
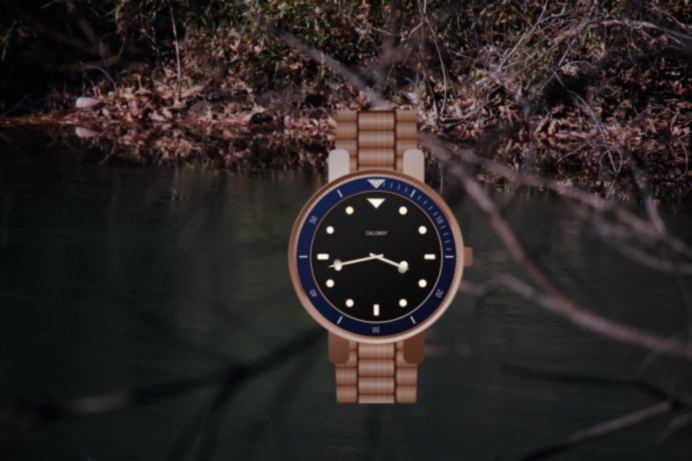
h=3 m=43
